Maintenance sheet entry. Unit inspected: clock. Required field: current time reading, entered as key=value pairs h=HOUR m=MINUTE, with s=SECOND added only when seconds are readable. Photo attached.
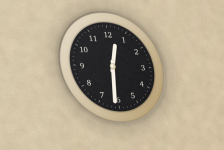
h=12 m=31
